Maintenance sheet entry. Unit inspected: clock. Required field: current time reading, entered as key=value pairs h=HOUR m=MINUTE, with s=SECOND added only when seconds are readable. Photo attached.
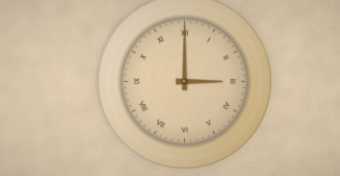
h=3 m=0
